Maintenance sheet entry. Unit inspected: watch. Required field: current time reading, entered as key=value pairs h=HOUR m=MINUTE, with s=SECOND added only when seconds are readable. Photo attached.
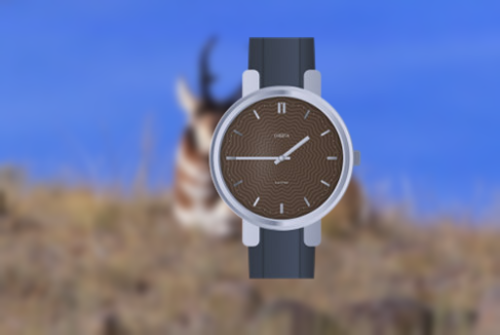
h=1 m=45
